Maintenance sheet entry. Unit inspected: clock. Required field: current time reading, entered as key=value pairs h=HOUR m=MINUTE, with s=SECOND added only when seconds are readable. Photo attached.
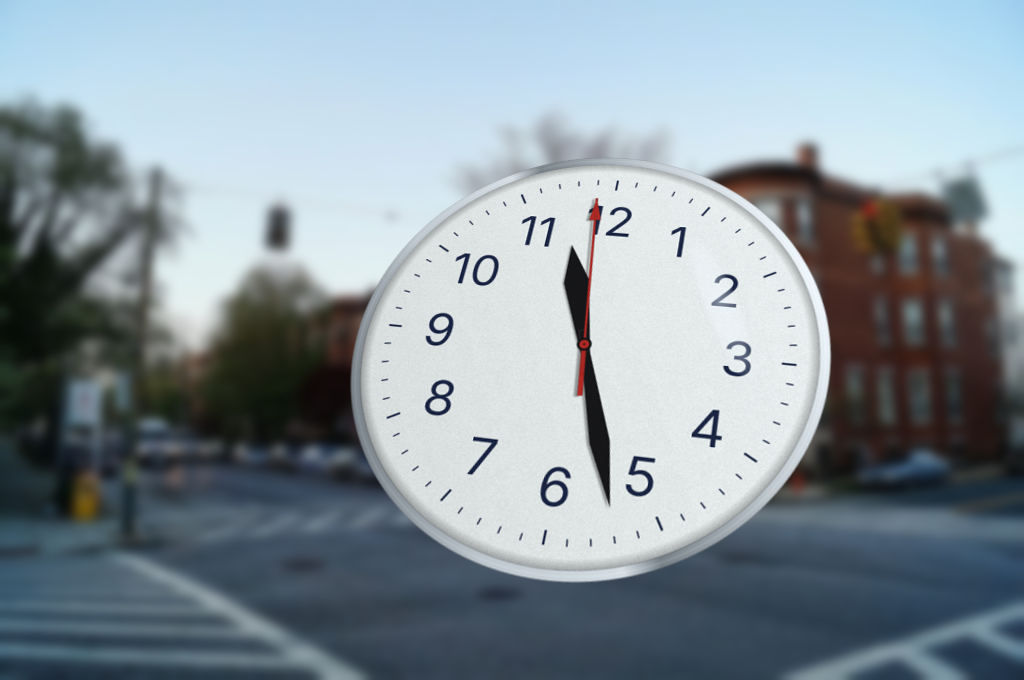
h=11 m=26 s=59
